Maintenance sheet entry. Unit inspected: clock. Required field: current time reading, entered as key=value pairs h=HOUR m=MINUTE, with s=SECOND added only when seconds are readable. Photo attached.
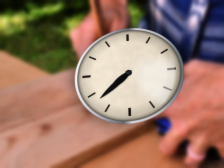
h=7 m=38
